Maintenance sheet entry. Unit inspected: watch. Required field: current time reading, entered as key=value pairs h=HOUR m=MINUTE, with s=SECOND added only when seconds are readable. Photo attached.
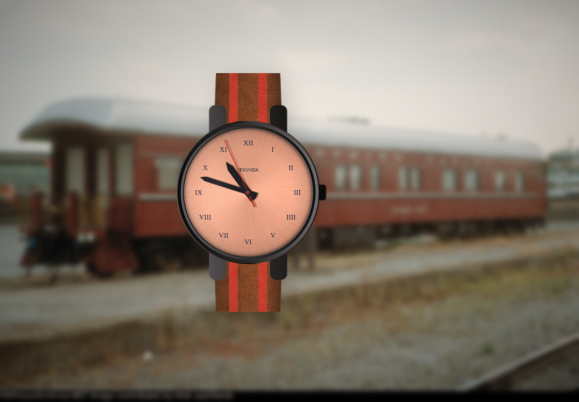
h=10 m=47 s=56
